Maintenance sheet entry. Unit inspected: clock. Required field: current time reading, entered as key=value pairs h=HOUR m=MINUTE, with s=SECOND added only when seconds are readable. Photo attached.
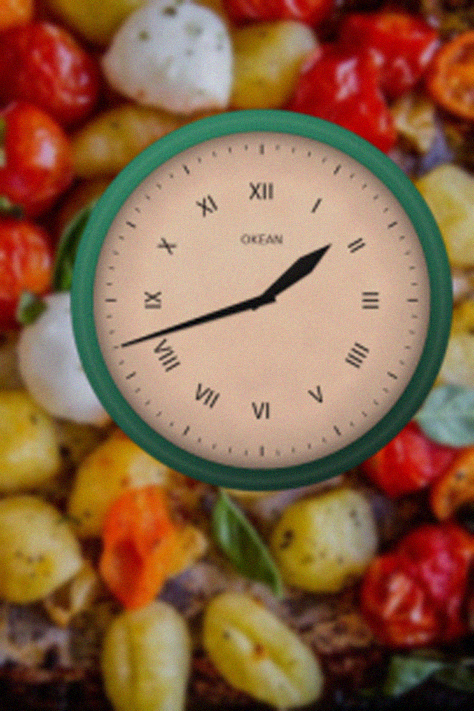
h=1 m=42
